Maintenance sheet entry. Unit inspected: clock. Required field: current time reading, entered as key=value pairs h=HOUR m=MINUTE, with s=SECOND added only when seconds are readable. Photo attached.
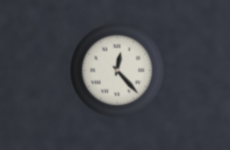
h=12 m=23
